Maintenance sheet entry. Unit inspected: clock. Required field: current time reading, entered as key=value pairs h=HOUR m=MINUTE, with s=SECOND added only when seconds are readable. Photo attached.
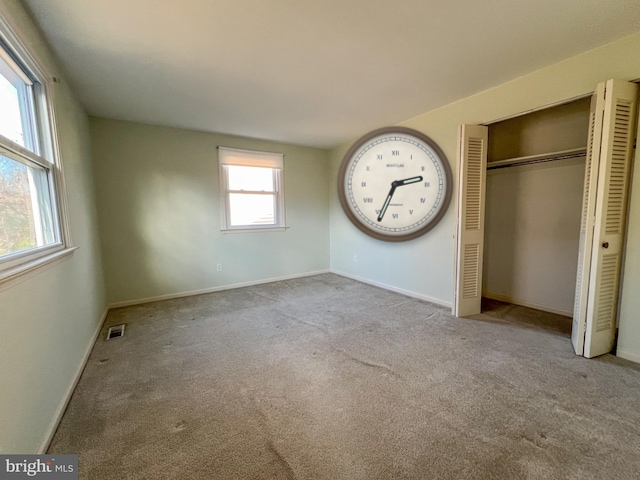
h=2 m=34
